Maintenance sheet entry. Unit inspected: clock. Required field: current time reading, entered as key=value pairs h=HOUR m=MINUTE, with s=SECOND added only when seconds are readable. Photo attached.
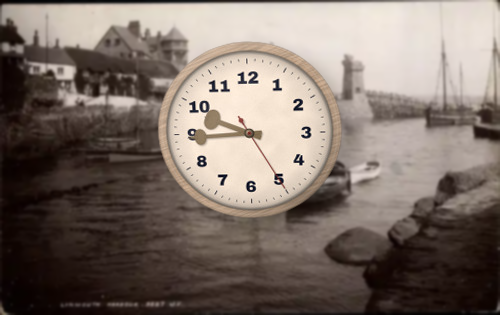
h=9 m=44 s=25
